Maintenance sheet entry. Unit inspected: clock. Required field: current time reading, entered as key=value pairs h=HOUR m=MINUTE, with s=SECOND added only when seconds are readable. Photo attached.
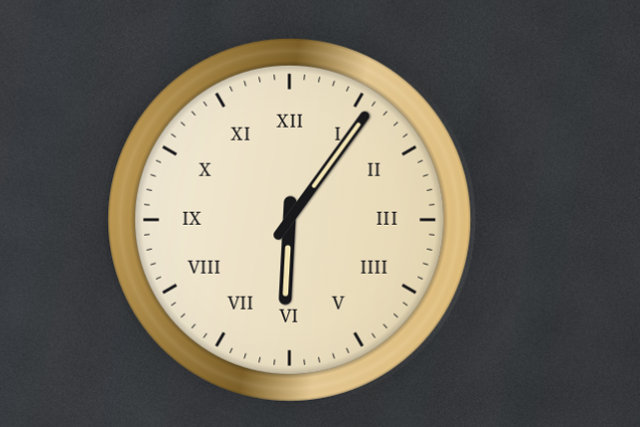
h=6 m=6
